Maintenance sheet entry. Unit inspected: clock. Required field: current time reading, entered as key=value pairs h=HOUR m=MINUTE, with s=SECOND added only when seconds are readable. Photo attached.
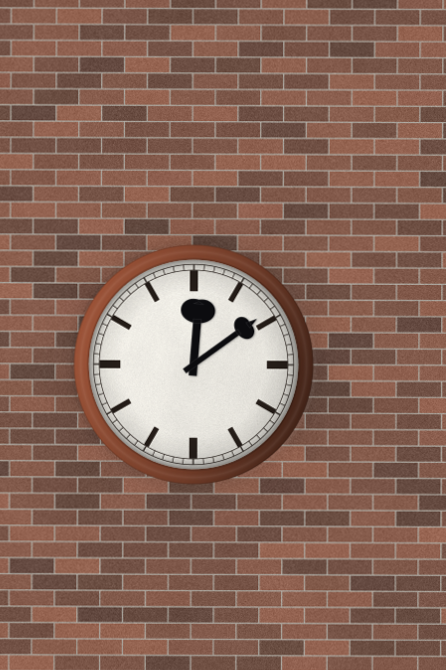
h=12 m=9
